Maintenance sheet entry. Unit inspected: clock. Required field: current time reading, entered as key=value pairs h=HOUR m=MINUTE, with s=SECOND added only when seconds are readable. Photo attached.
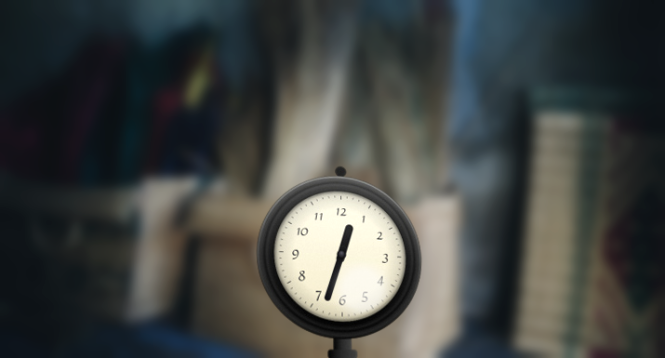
h=12 m=33
